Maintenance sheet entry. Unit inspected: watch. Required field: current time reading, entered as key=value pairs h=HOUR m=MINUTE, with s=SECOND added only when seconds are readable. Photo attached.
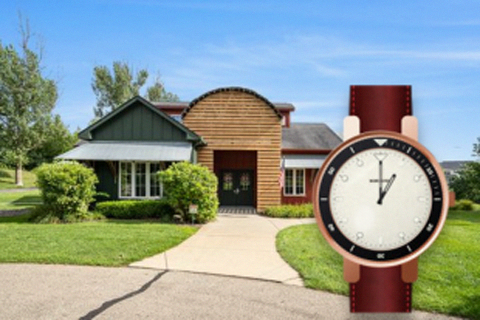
h=1 m=0
